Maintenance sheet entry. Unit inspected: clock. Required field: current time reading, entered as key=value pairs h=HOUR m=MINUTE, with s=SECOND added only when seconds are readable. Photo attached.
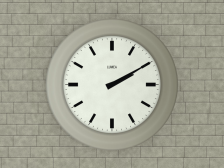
h=2 m=10
